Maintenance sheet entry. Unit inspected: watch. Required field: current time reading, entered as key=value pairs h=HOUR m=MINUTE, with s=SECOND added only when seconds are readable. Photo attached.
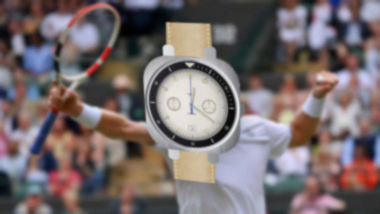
h=12 m=21
